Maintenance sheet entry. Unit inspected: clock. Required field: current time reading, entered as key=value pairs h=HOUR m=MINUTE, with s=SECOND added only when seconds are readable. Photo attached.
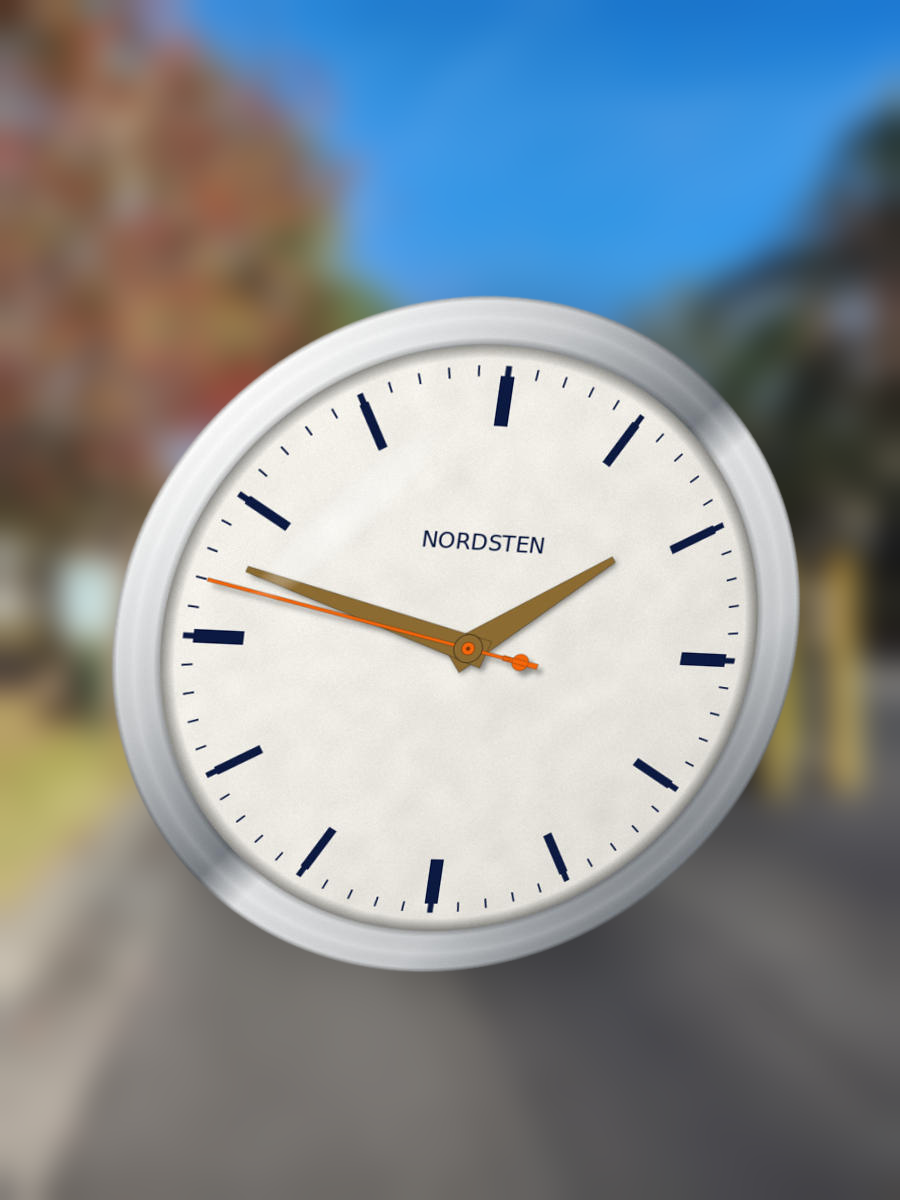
h=1 m=47 s=47
